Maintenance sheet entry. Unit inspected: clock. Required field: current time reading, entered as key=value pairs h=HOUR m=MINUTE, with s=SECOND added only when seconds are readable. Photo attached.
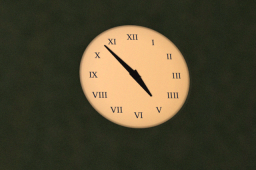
h=4 m=53
